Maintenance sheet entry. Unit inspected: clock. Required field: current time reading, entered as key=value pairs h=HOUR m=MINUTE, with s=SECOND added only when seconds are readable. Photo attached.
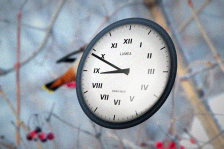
h=8 m=49
